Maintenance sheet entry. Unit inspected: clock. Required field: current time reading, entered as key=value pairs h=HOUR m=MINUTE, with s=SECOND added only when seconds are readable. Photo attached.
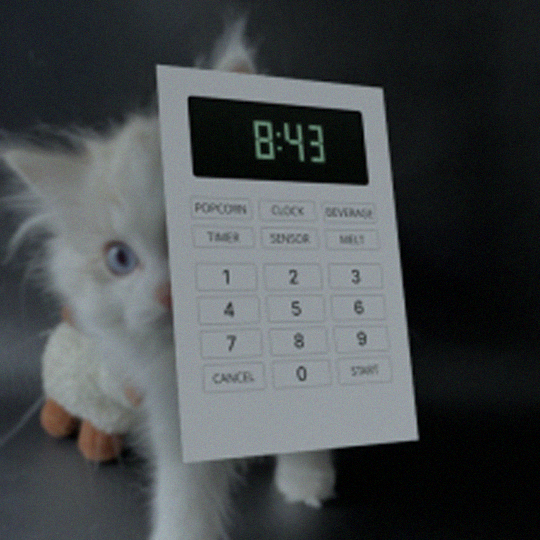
h=8 m=43
